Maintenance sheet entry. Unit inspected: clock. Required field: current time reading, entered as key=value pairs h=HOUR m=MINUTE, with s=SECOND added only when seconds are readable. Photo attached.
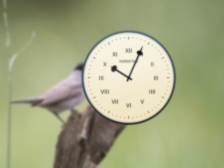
h=10 m=4
